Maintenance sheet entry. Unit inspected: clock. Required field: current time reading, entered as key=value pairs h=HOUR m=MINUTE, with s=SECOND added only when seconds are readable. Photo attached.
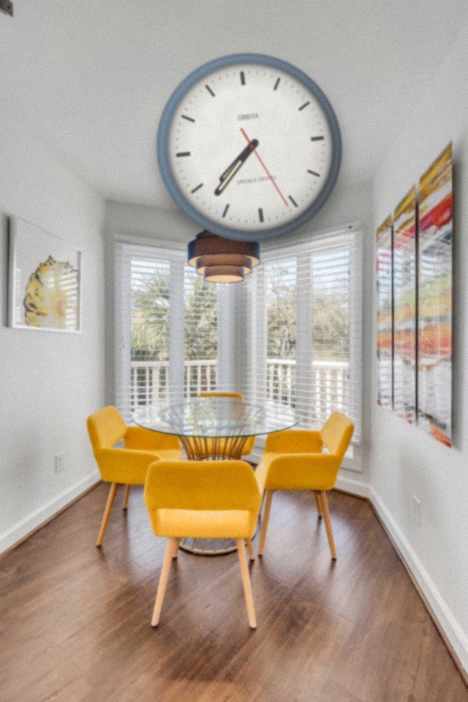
h=7 m=37 s=26
